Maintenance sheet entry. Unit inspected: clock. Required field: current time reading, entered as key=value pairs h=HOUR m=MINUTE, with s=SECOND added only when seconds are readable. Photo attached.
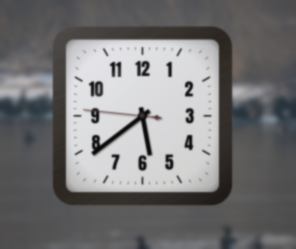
h=5 m=38 s=46
